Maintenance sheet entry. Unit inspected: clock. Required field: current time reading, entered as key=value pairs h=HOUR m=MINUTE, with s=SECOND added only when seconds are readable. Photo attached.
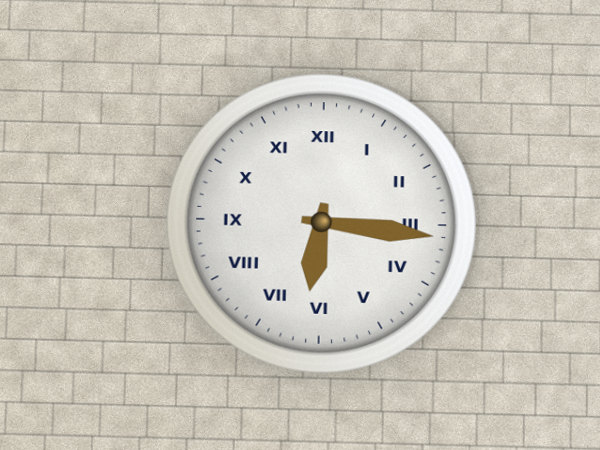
h=6 m=16
